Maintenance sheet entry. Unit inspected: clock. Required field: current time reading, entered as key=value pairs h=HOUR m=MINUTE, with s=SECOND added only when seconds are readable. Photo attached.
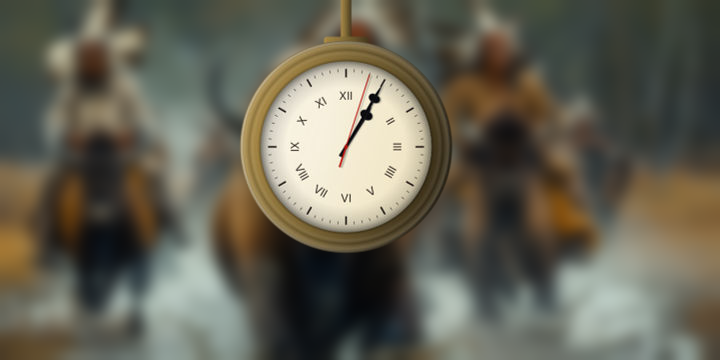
h=1 m=5 s=3
